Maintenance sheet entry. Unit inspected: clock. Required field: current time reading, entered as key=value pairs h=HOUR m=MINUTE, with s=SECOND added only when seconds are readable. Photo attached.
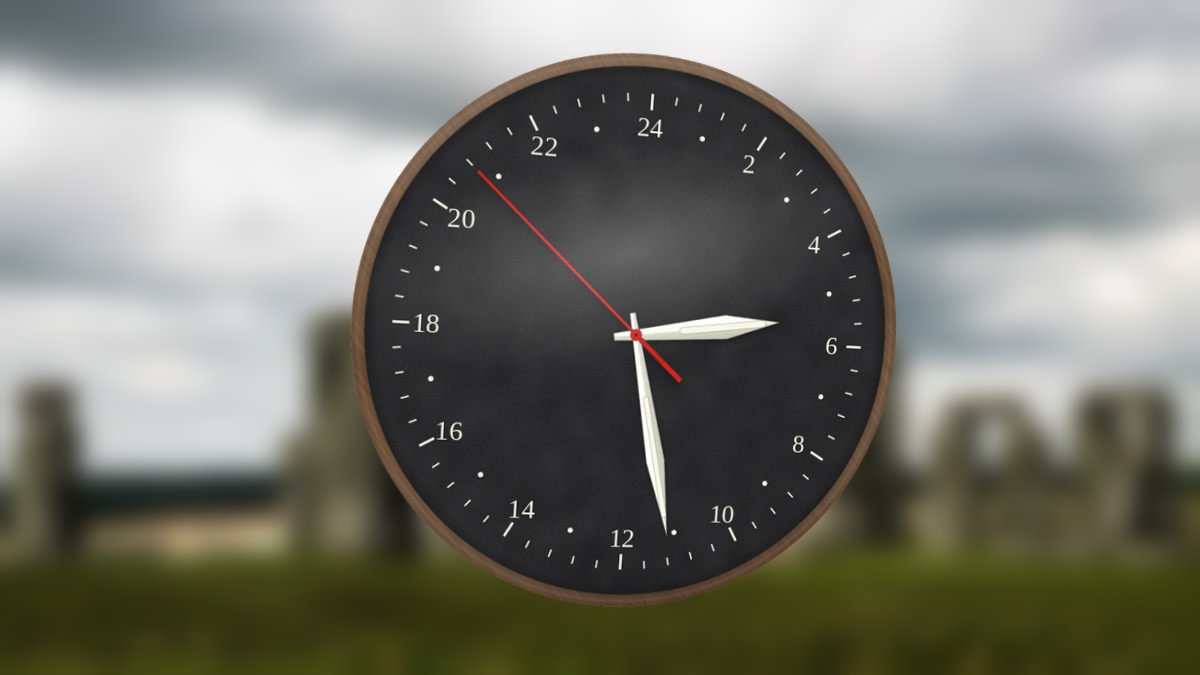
h=5 m=27 s=52
